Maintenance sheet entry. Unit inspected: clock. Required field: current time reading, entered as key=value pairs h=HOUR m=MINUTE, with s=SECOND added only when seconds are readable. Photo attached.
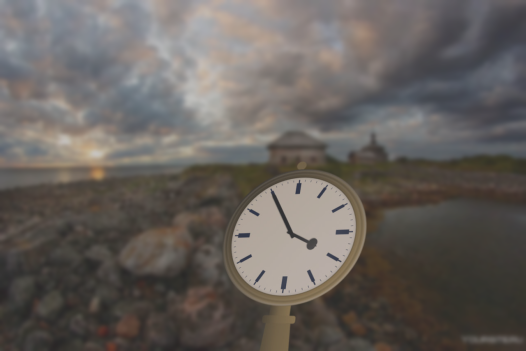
h=3 m=55
